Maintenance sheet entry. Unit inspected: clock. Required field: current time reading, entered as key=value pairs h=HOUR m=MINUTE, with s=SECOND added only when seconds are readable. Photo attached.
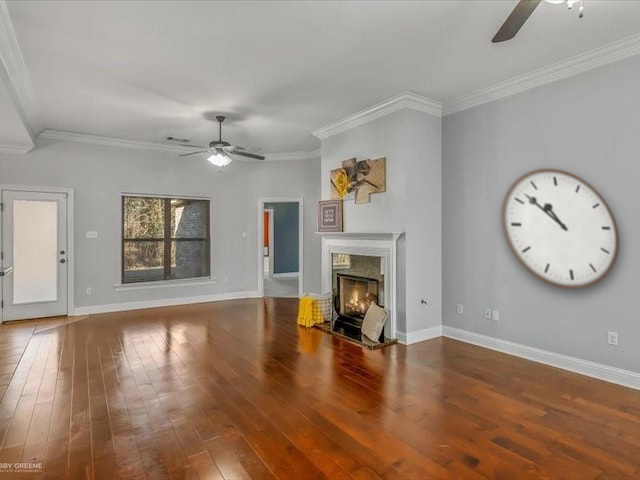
h=10 m=52
